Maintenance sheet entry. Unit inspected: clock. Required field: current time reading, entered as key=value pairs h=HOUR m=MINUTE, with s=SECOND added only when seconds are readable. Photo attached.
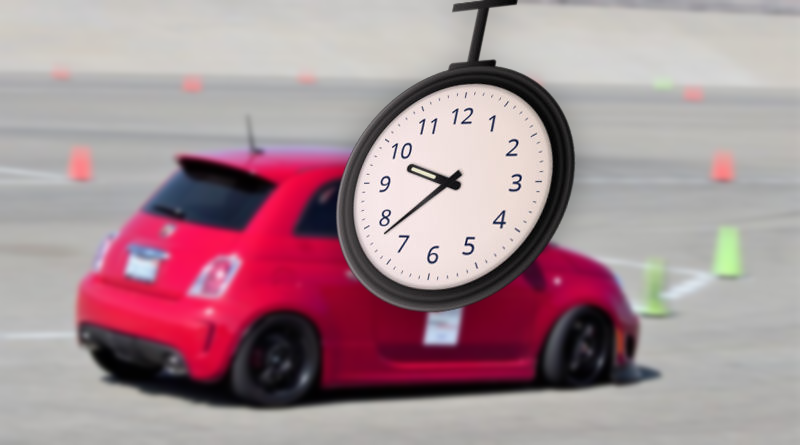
h=9 m=38
